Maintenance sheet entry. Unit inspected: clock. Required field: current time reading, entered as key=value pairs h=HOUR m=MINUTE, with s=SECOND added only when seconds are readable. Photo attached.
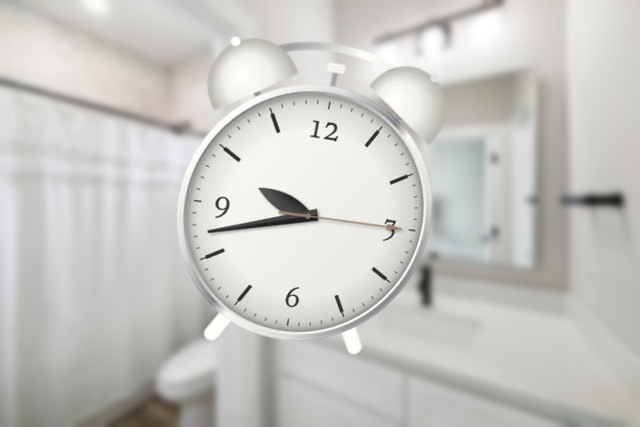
h=9 m=42 s=15
